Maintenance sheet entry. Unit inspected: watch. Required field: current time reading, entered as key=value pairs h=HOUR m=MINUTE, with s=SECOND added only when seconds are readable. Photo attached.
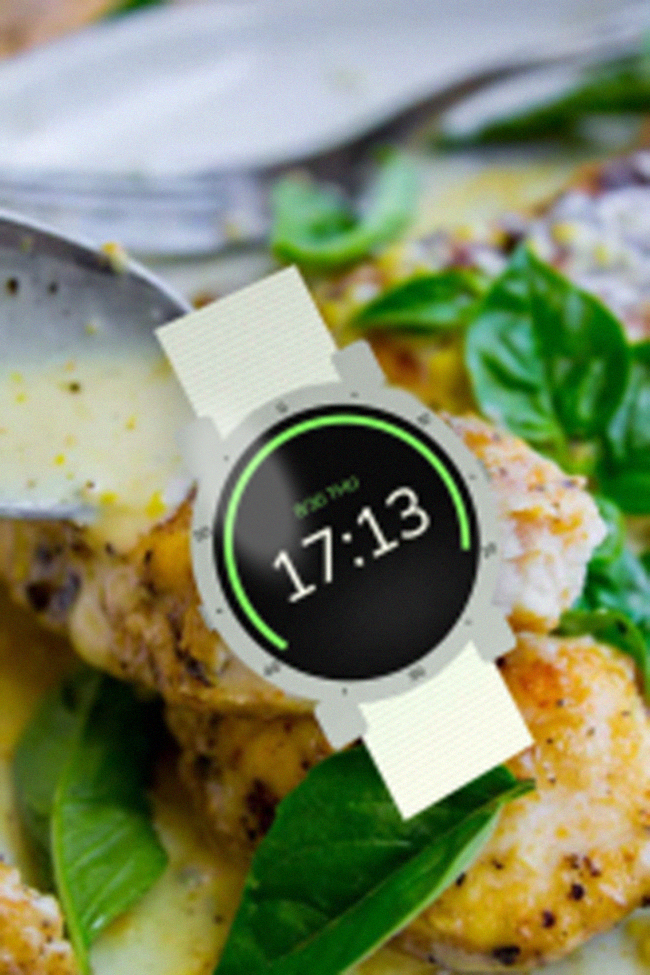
h=17 m=13
